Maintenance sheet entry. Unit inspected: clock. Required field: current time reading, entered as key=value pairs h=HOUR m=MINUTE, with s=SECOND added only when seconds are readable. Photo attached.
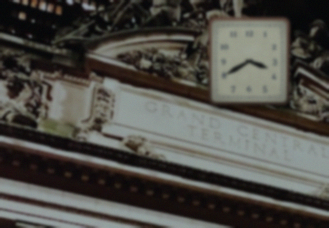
h=3 m=40
